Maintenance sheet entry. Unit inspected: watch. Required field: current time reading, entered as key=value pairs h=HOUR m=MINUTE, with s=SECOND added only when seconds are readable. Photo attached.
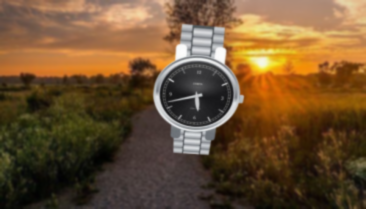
h=5 m=42
